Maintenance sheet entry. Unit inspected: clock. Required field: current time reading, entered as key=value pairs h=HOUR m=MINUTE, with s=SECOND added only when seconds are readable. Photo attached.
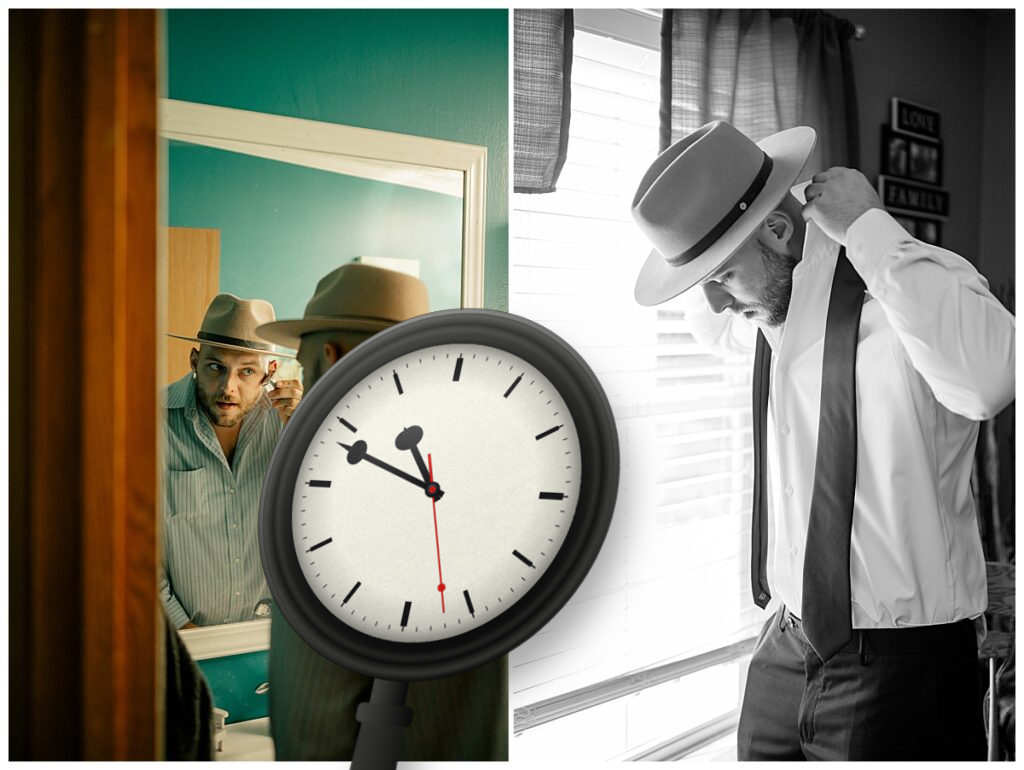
h=10 m=48 s=27
